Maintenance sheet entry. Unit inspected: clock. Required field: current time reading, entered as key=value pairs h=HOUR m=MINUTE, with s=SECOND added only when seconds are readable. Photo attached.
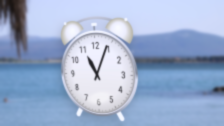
h=11 m=4
